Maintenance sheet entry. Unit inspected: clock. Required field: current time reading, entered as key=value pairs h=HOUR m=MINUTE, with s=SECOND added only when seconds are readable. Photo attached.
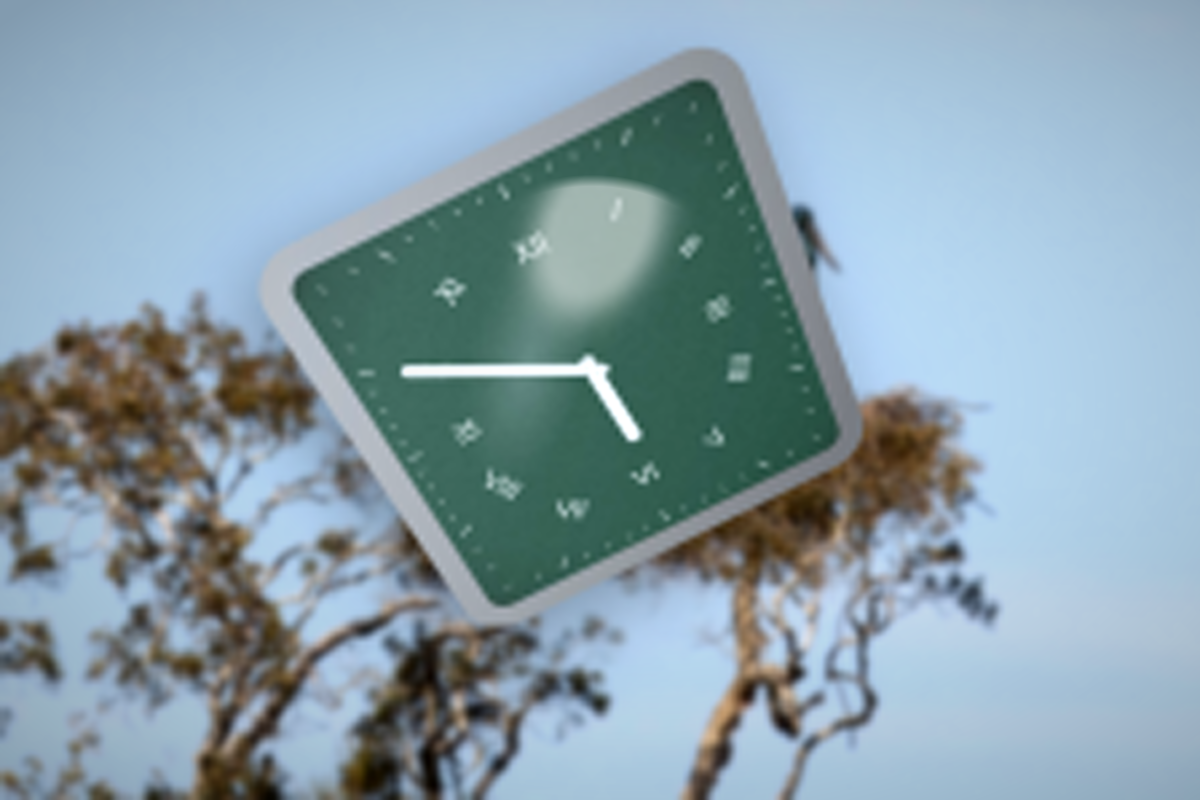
h=5 m=50
